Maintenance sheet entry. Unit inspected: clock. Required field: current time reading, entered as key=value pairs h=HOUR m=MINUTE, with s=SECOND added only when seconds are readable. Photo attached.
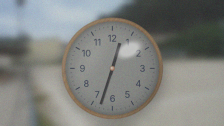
h=12 m=33
